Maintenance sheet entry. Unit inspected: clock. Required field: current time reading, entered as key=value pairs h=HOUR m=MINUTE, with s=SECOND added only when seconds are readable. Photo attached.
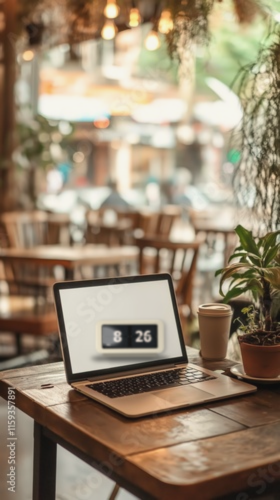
h=8 m=26
